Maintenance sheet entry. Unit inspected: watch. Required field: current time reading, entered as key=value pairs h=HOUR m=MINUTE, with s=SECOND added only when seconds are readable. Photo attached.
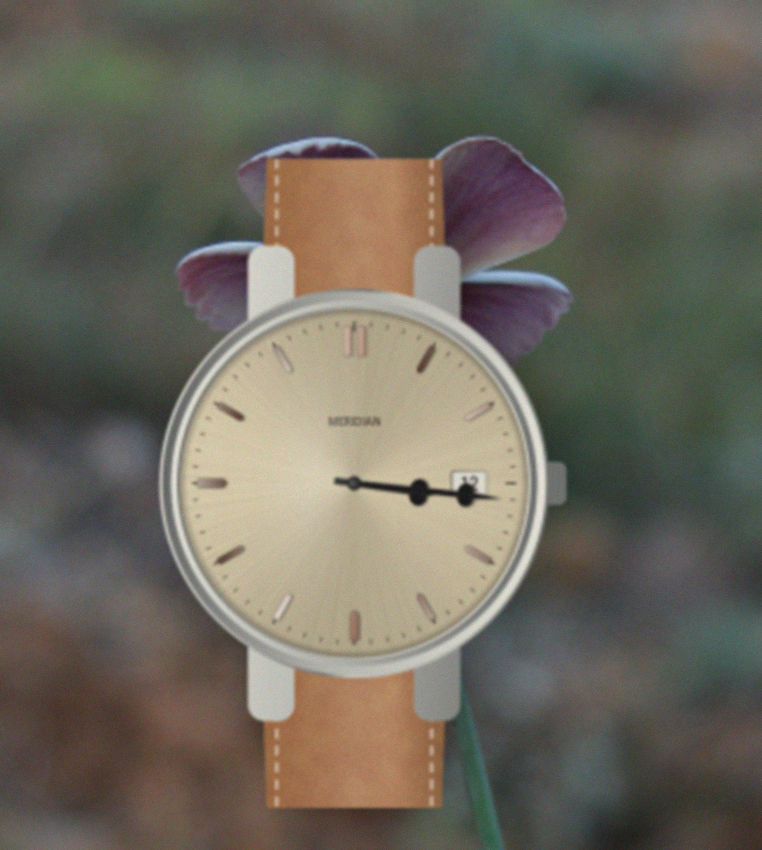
h=3 m=16
